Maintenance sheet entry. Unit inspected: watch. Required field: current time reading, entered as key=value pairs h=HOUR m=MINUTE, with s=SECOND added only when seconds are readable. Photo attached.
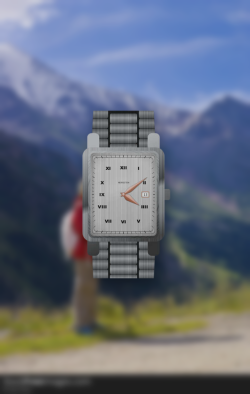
h=4 m=9
